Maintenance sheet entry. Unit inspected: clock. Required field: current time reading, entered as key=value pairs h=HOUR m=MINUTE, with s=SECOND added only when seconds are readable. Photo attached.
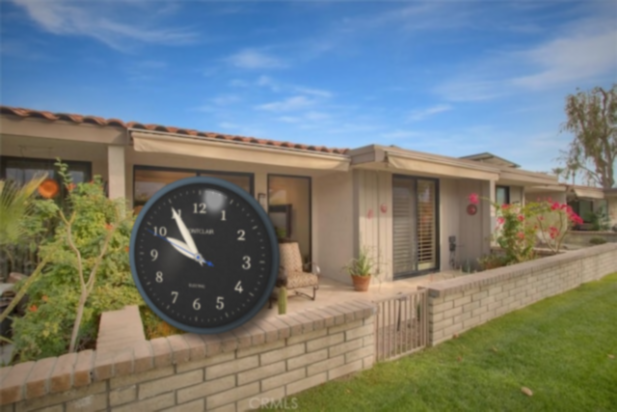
h=9 m=54 s=49
